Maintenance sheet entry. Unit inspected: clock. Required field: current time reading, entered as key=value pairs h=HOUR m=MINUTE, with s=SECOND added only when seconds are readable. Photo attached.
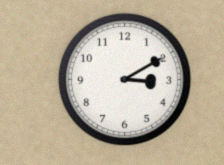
h=3 m=10
